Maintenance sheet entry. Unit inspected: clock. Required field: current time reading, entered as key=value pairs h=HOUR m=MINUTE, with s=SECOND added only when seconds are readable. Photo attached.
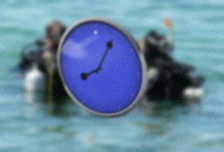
h=8 m=5
